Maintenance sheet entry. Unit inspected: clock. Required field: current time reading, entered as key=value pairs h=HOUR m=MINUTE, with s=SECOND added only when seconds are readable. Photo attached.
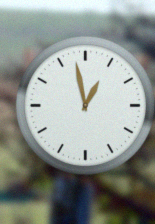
h=12 m=58
